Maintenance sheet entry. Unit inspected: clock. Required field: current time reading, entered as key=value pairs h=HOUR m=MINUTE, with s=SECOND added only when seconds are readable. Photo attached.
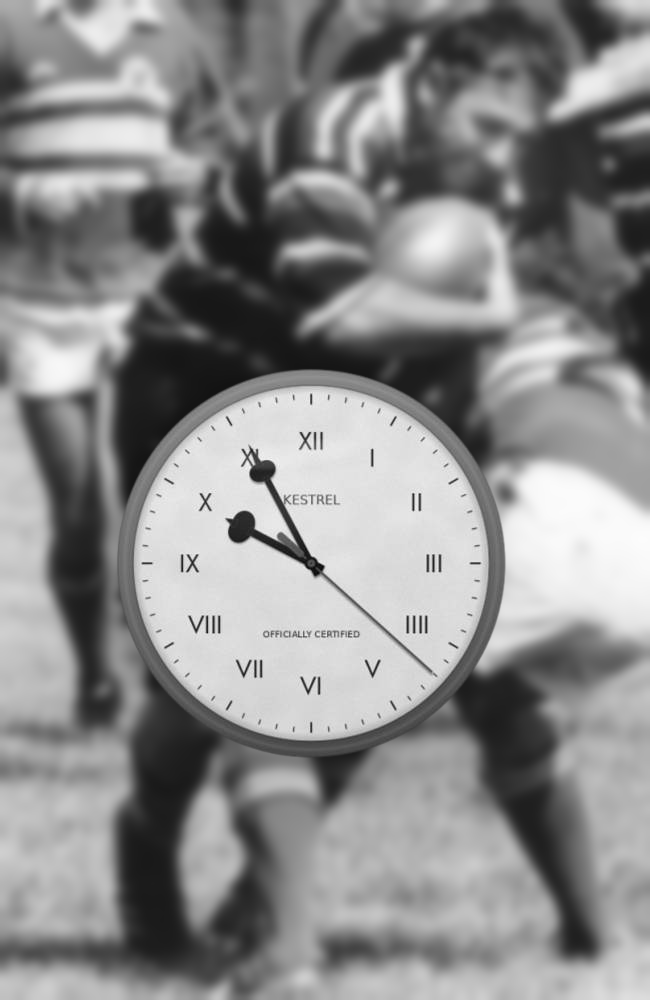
h=9 m=55 s=22
